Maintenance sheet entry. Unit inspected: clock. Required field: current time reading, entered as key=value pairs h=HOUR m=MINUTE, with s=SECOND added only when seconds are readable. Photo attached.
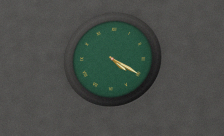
h=4 m=20
